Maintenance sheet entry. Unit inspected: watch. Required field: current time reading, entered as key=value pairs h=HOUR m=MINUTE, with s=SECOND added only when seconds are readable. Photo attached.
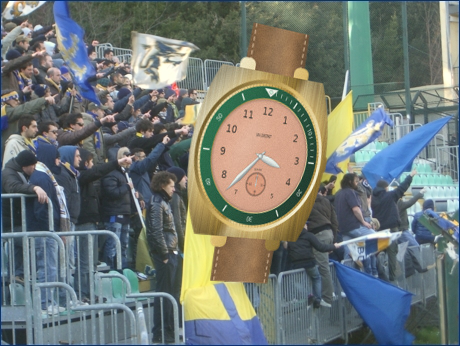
h=3 m=37
